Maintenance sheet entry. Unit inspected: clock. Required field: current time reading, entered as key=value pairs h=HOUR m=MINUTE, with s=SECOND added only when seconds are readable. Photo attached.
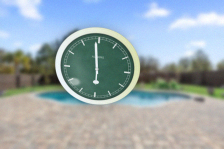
h=5 m=59
